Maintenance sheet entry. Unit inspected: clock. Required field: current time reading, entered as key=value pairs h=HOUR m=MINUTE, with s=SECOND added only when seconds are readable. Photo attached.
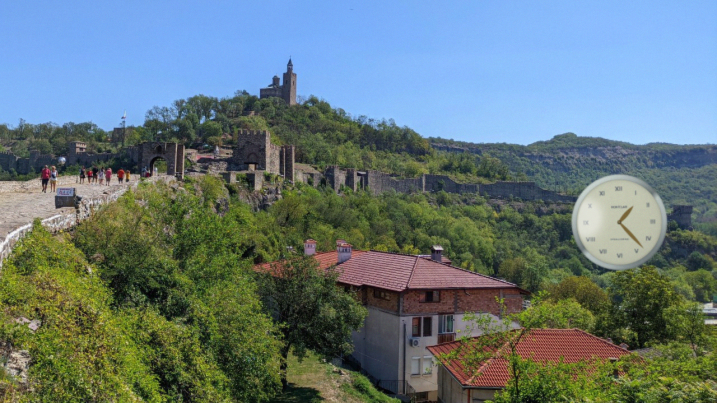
h=1 m=23
